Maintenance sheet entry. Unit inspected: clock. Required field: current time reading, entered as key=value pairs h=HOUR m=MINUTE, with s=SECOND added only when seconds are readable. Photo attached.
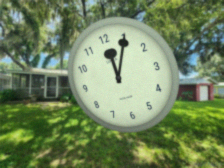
h=12 m=5
